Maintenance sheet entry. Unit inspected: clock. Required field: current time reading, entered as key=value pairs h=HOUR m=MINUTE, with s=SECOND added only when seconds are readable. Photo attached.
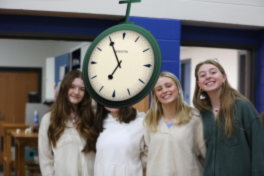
h=6 m=55
